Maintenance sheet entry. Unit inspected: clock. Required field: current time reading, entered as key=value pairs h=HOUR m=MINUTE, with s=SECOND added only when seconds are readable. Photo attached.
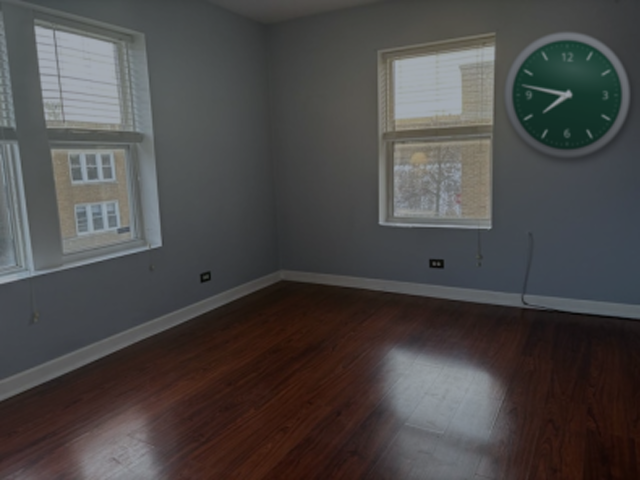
h=7 m=47
